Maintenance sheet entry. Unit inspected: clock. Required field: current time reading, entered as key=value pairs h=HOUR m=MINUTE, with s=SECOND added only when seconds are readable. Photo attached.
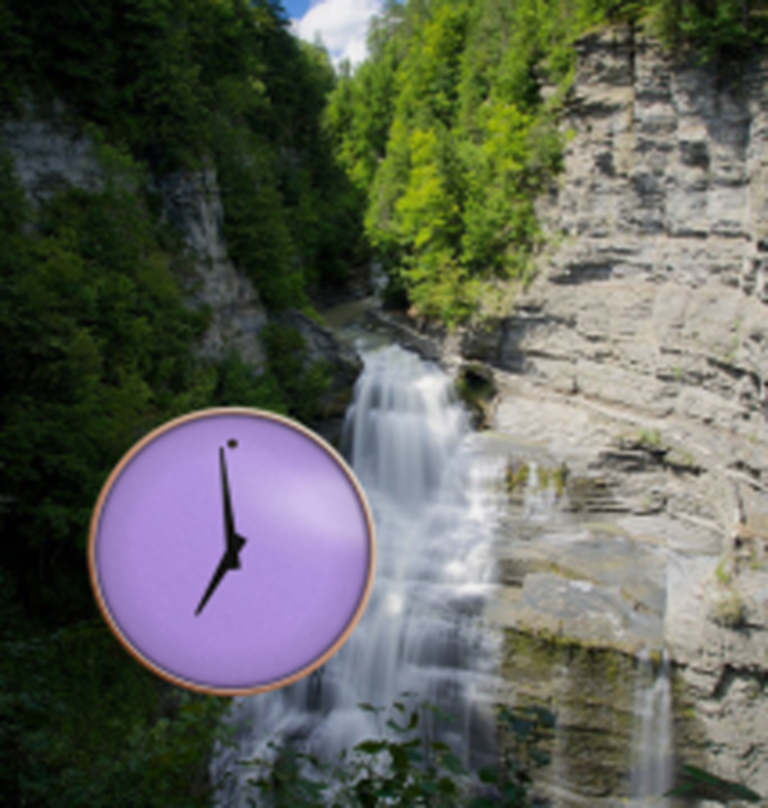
h=6 m=59
